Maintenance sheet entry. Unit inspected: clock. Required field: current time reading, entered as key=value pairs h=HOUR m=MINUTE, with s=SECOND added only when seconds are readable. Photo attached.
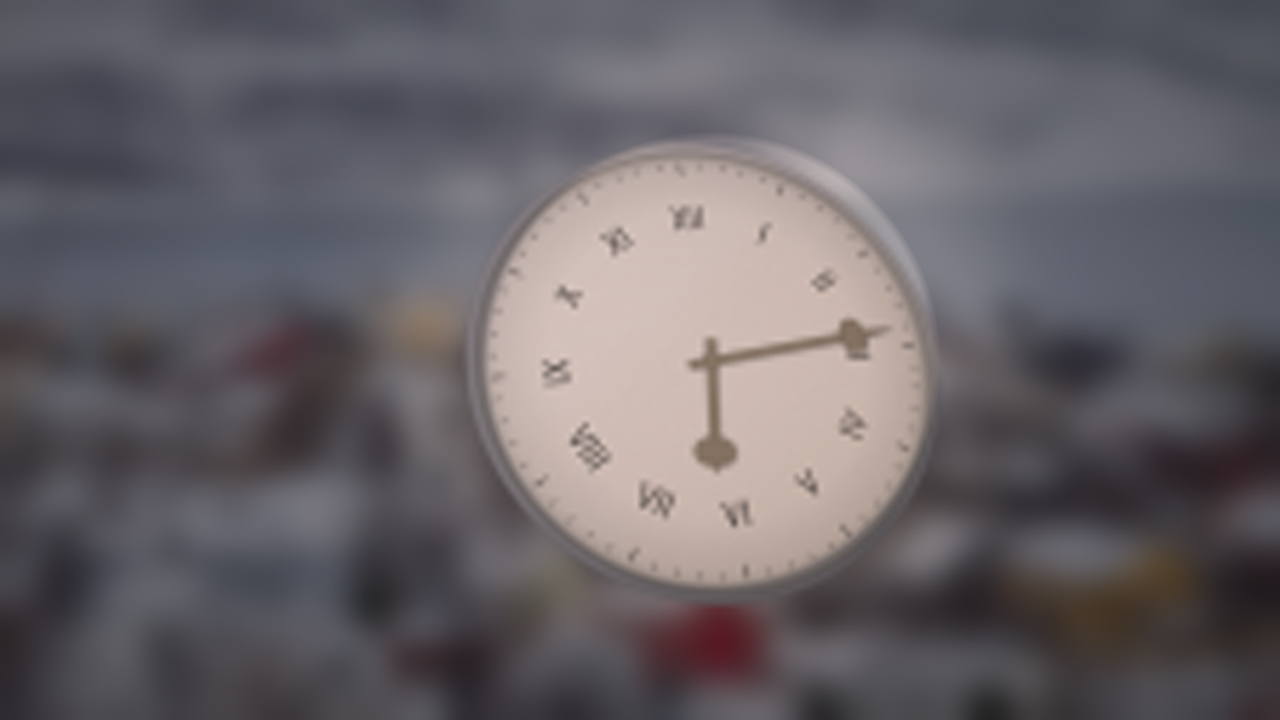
h=6 m=14
